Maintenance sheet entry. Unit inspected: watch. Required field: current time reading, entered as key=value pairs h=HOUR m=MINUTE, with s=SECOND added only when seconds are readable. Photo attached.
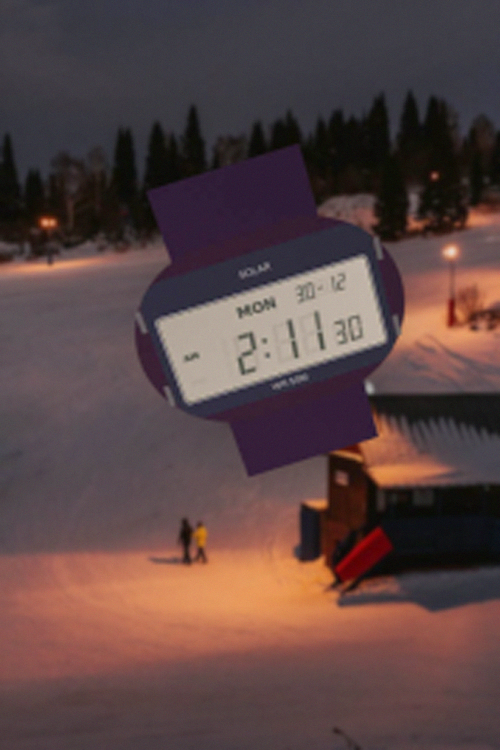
h=2 m=11 s=30
